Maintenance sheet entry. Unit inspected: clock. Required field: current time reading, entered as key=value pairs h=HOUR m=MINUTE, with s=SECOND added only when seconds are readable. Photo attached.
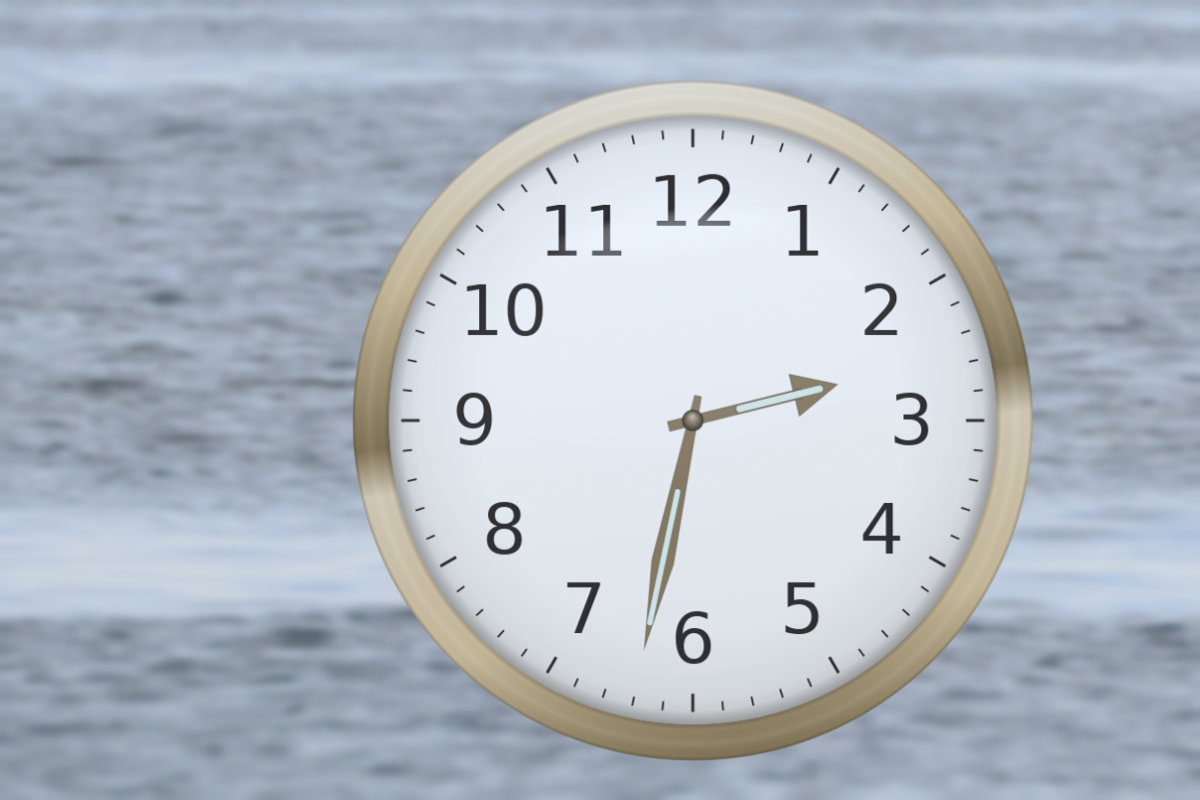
h=2 m=32
